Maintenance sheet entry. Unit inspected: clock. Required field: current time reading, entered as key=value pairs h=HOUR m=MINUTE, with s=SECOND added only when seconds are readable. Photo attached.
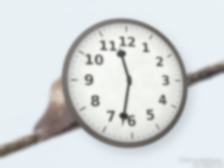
h=11 m=32
